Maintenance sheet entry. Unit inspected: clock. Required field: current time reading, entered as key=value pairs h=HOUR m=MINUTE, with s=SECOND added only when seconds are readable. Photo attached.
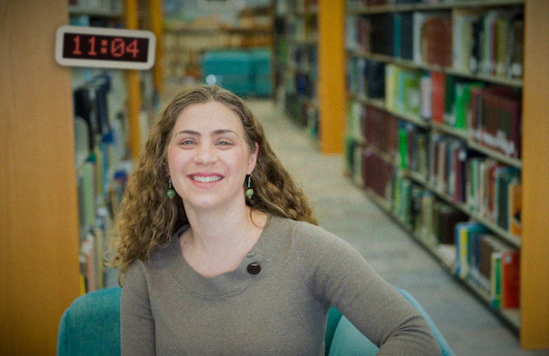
h=11 m=4
